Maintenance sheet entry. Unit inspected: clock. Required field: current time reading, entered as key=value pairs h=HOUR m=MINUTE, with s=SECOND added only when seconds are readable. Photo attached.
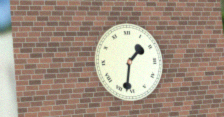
h=1 m=32
